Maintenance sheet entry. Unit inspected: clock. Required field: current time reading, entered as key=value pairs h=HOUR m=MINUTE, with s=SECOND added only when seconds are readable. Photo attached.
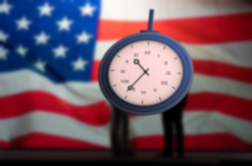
h=10 m=36
